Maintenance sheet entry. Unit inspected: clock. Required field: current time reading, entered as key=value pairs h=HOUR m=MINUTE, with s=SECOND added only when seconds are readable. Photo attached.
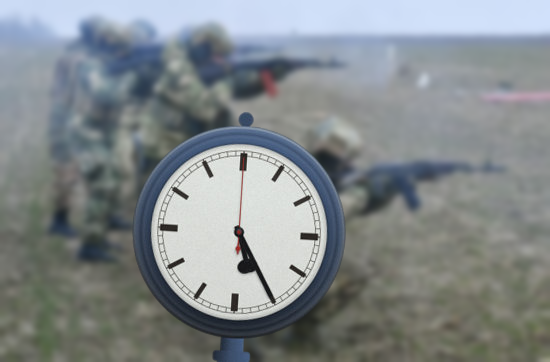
h=5 m=25 s=0
